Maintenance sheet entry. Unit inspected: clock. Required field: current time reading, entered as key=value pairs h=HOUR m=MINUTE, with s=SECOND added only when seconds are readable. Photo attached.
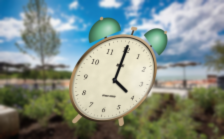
h=4 m=0
